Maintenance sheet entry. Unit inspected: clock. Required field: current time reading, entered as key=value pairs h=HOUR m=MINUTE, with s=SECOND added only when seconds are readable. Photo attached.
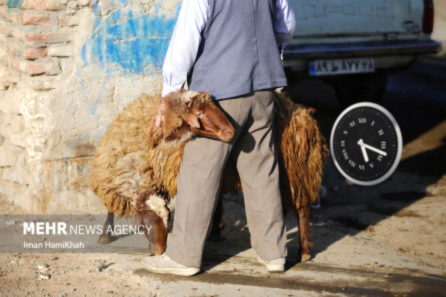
h=5 m=18
